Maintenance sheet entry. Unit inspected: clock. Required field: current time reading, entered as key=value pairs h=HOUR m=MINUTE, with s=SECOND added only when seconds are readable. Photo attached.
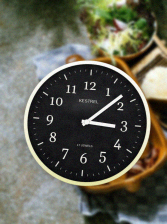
h=3 m=8
